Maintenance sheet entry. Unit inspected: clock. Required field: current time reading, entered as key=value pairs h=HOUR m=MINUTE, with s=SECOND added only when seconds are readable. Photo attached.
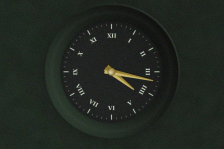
h=4 m=17
